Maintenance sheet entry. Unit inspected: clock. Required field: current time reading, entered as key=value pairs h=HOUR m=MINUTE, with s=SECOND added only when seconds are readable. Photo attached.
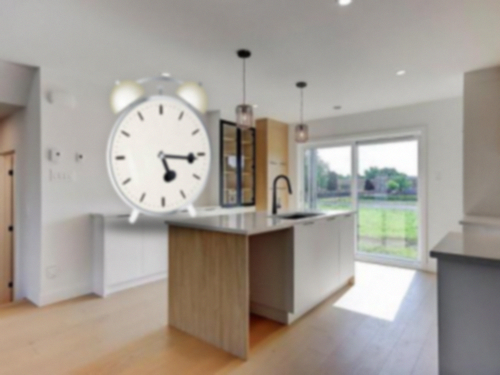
h=5 m=16
